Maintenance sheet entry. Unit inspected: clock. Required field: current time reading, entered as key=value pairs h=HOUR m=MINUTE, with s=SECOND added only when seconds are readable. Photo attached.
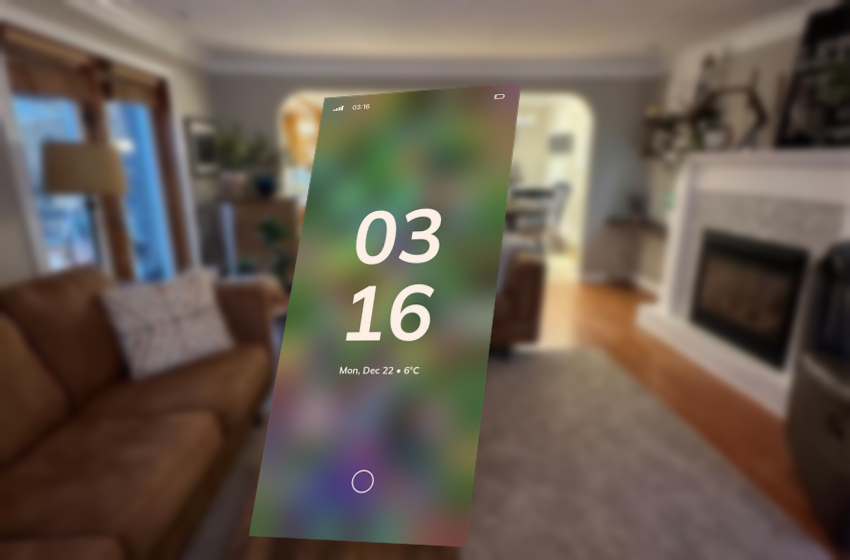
h=3 m=16
